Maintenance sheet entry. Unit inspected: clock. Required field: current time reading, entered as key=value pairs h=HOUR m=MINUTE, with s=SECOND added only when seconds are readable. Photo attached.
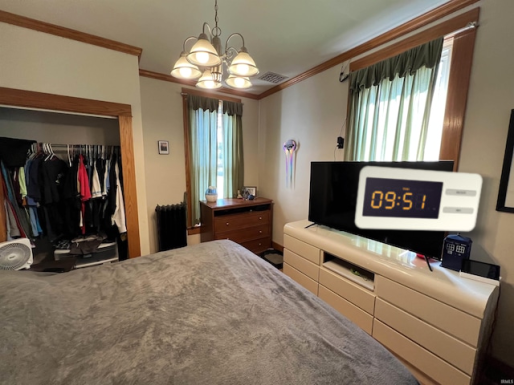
h=9 m=51
